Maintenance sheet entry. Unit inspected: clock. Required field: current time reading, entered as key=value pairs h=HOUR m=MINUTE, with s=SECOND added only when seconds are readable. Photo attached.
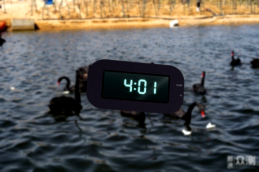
h=4 m=1
